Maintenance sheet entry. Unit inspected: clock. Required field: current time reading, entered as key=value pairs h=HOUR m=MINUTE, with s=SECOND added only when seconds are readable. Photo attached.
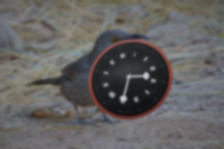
h=3 m=35
